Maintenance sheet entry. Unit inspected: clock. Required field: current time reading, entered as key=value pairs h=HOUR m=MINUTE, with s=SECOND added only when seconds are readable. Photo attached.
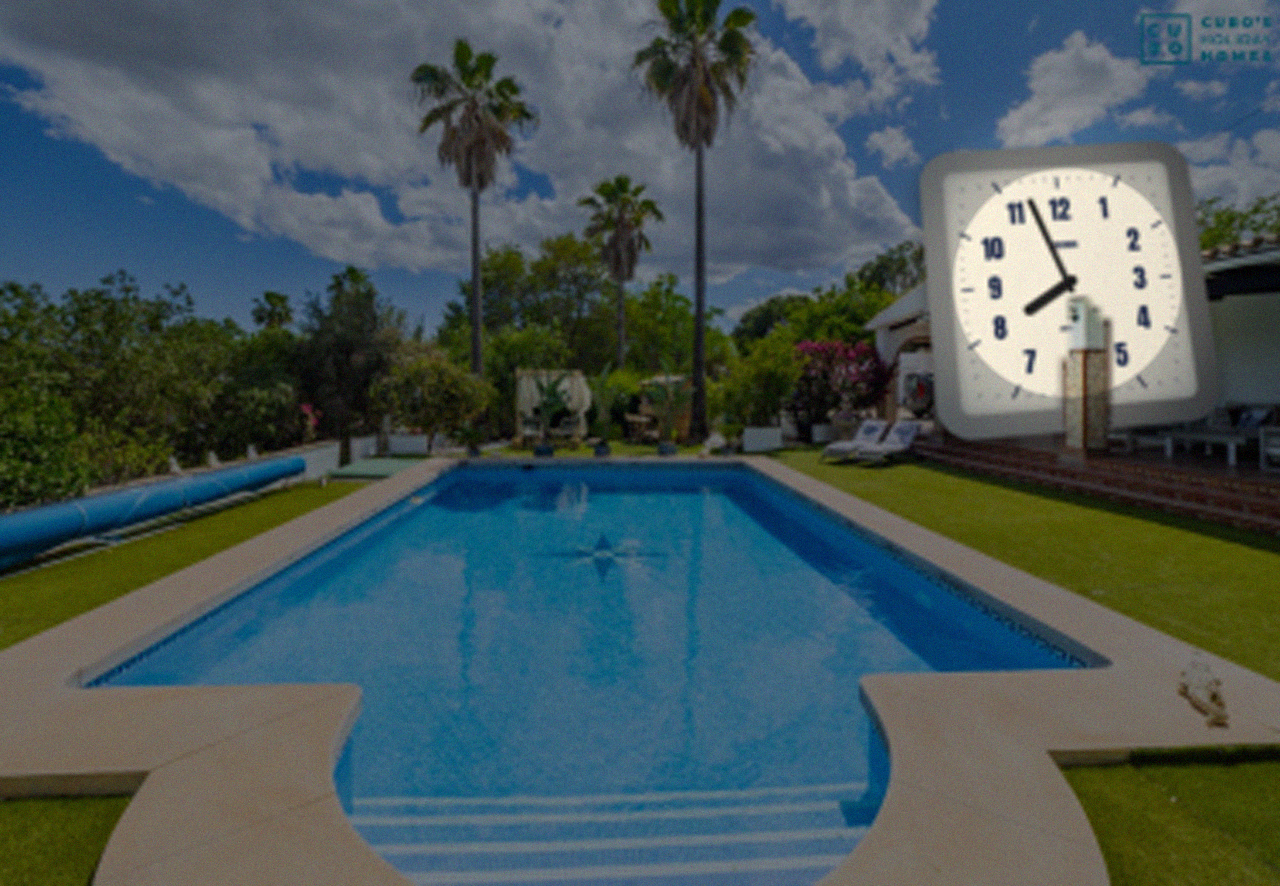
h=7 m=57
